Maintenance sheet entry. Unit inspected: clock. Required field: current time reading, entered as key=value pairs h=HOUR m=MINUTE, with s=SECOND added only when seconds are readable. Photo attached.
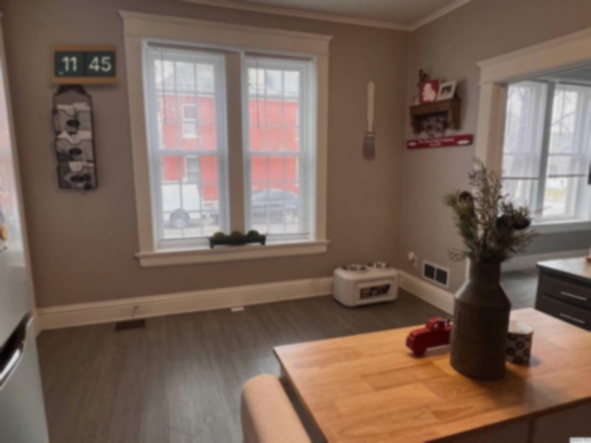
h=11 m=45
